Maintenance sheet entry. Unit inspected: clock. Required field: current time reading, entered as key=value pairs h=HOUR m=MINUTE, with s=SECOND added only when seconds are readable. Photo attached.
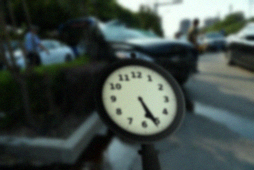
h=5 m=26
